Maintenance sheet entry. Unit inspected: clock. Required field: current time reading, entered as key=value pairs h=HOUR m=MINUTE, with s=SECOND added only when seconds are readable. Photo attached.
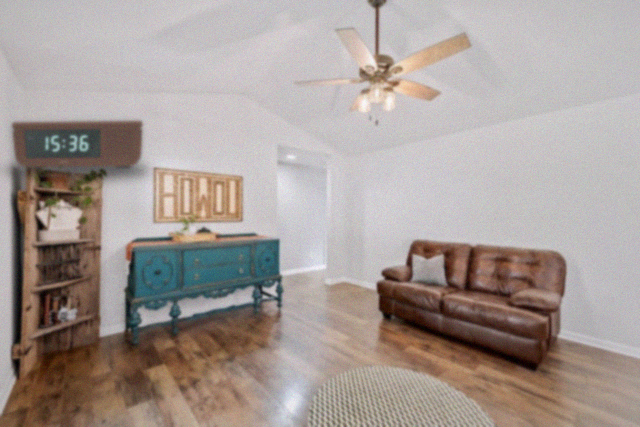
h=15 m=36
